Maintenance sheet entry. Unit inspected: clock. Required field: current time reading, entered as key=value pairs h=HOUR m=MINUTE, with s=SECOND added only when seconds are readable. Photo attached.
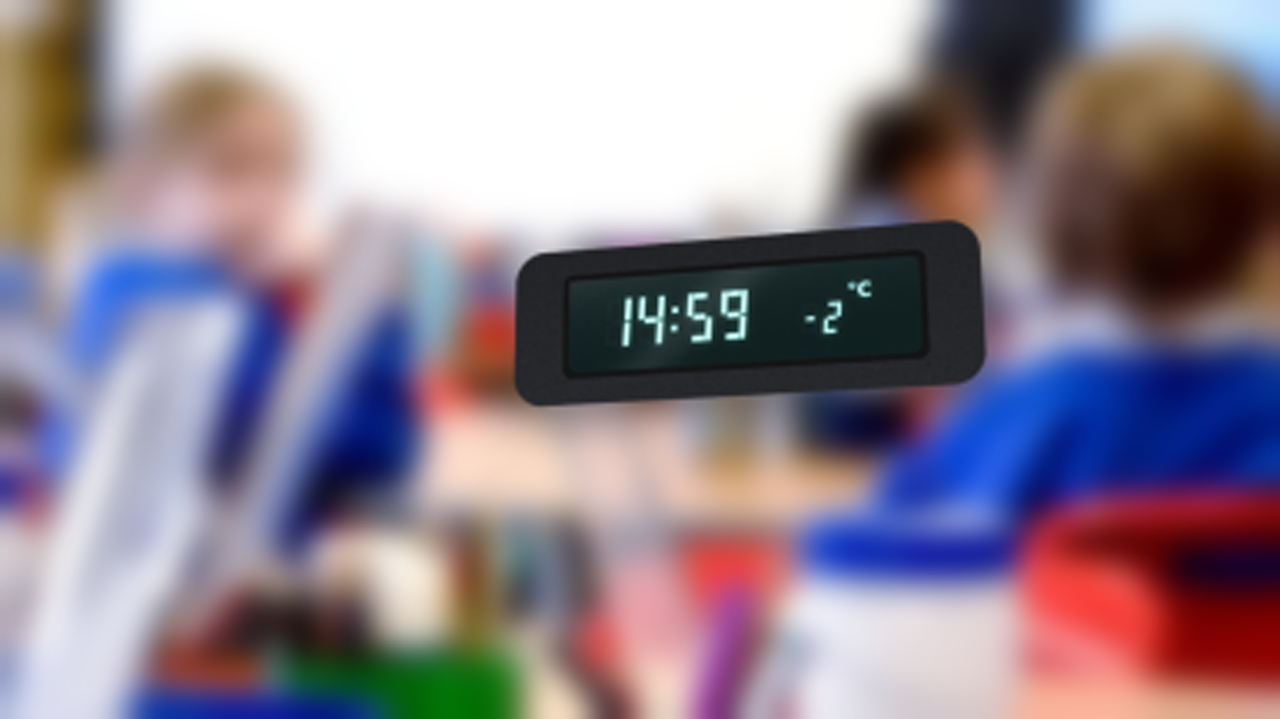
h=14 m=59
